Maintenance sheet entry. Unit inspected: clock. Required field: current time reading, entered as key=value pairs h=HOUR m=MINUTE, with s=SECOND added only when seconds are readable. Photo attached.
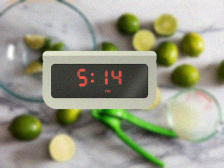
h=5 m=14
